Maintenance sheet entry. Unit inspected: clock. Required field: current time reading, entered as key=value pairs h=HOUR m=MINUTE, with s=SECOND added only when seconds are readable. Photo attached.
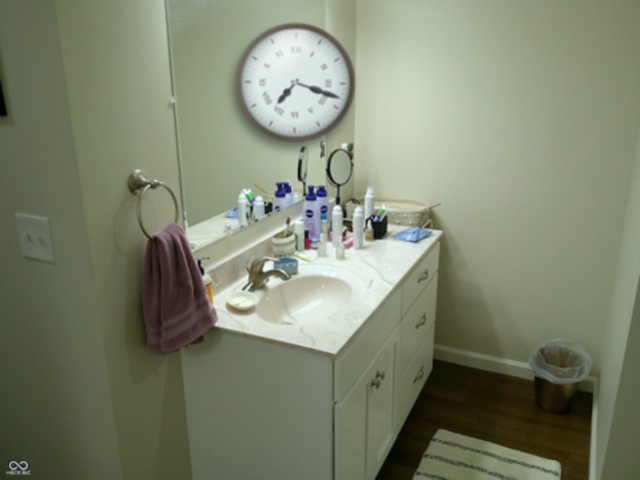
h=7 m=18
